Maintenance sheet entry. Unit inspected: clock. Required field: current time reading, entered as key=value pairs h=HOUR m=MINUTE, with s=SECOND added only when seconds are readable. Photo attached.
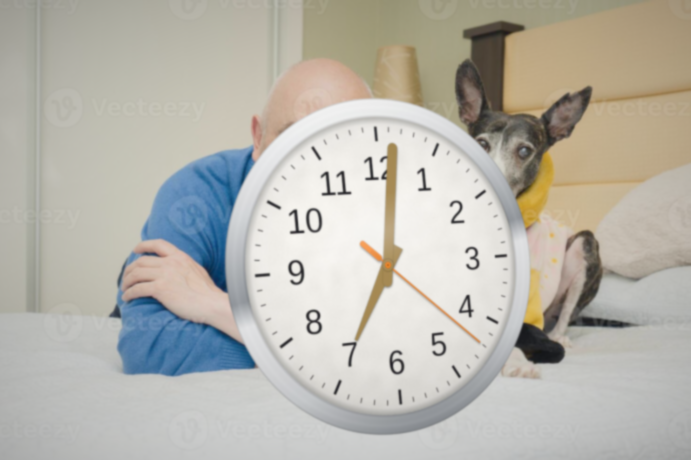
h=7 m=1 s=22
